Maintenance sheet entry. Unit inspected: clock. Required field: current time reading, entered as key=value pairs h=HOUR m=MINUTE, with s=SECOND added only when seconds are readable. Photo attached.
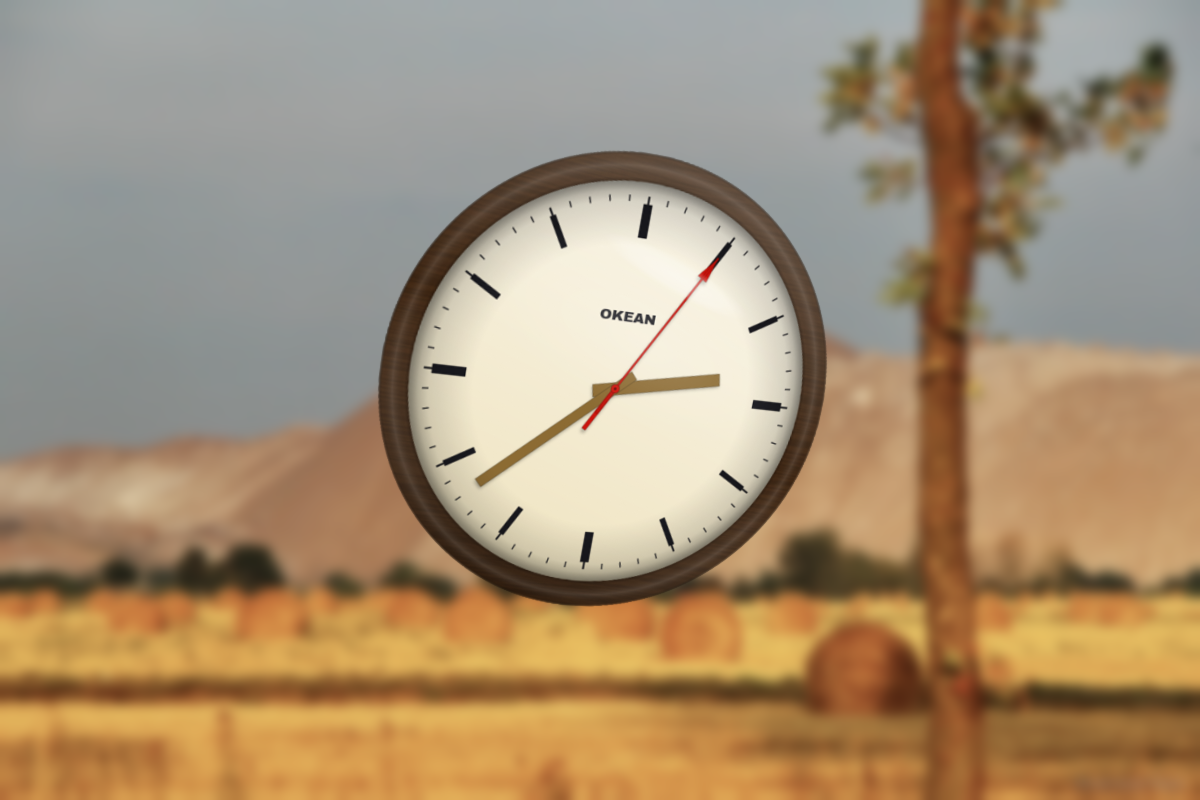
h=2 m=38 s=5
